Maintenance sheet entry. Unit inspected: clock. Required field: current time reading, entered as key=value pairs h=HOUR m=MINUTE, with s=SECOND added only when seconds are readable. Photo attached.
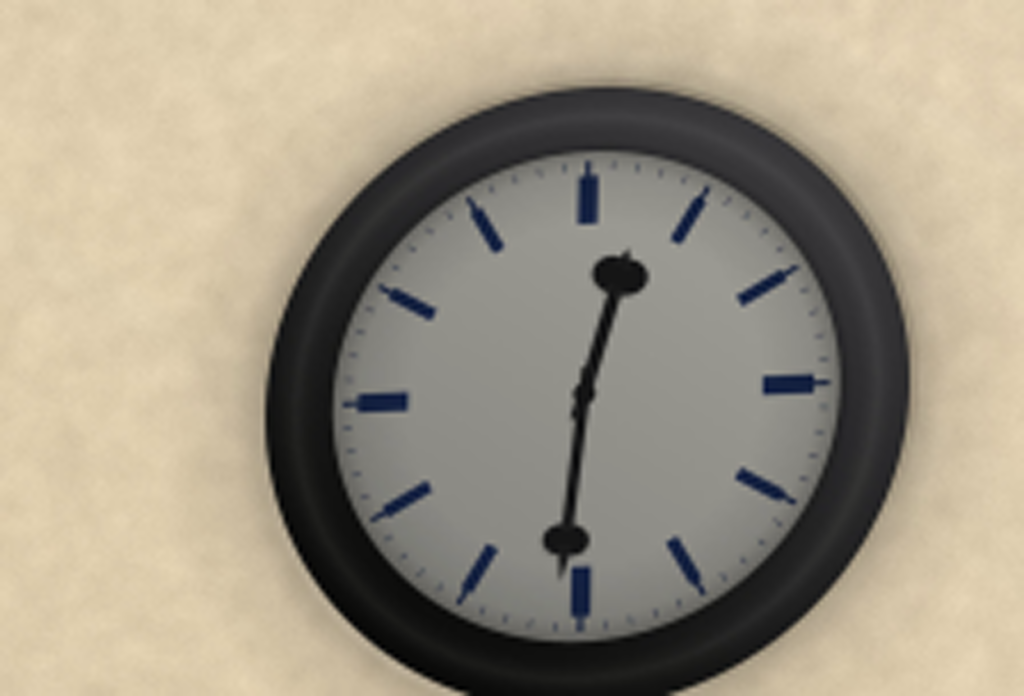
h=12 m=31
